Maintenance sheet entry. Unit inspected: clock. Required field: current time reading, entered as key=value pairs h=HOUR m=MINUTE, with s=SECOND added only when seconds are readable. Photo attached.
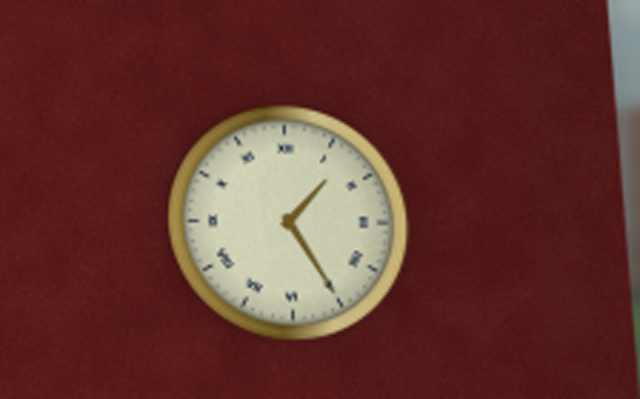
h=1 m=25
